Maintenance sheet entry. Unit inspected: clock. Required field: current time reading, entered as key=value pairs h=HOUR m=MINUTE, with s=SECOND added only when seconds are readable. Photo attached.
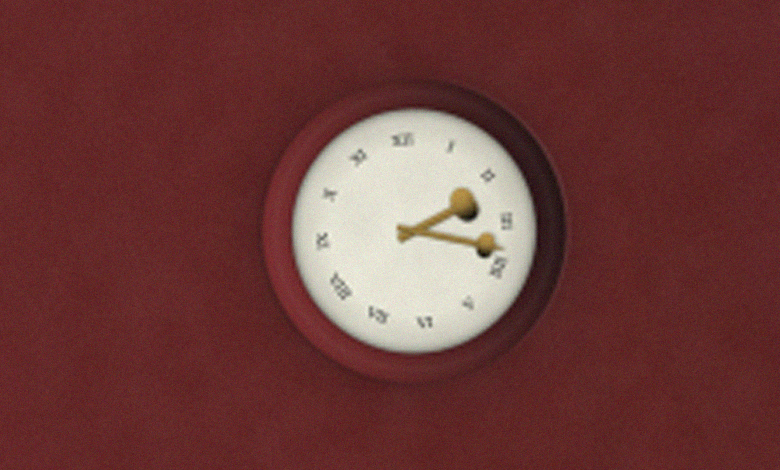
h=2 m=18
